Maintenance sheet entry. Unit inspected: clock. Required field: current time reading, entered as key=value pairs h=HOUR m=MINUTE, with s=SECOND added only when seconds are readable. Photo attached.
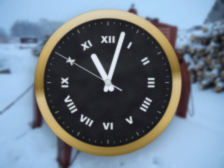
h=11 m=2 s=50
